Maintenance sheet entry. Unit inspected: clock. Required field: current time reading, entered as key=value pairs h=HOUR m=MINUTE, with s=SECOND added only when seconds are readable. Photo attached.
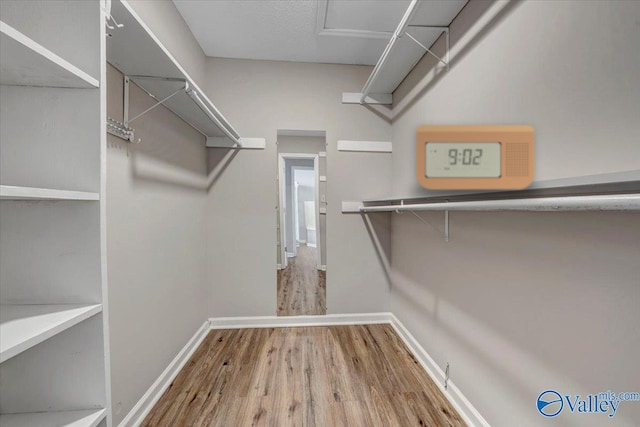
h=9 m=2
